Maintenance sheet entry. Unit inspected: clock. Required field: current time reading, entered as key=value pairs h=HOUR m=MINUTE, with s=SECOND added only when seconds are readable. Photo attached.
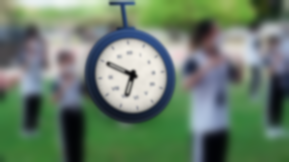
h=6 m=50
